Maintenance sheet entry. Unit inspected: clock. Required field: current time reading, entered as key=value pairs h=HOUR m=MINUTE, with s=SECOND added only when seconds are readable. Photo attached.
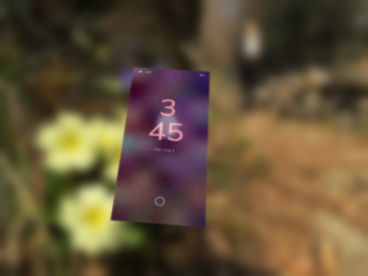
h=3 m=45
